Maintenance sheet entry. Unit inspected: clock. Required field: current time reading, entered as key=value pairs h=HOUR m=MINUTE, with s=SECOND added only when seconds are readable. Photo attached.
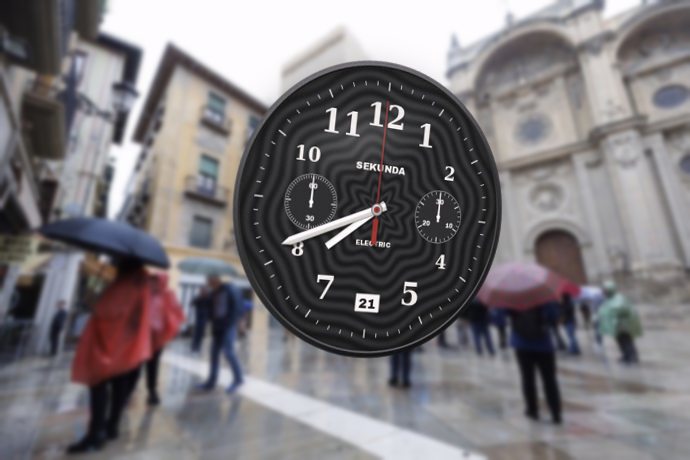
h=7 m=41
